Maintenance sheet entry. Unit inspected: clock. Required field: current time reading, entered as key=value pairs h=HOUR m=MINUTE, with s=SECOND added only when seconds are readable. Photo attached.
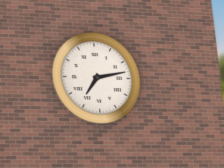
h=7 m=13
